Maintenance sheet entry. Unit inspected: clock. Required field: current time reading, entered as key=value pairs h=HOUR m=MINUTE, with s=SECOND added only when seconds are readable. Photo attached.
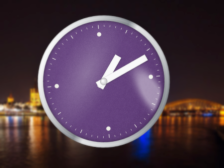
h=1 m=11
